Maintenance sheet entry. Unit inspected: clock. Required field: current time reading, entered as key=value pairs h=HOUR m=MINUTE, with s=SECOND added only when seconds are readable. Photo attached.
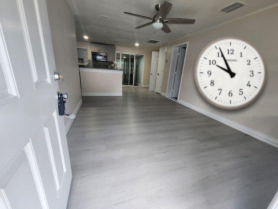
h=9 m=56
